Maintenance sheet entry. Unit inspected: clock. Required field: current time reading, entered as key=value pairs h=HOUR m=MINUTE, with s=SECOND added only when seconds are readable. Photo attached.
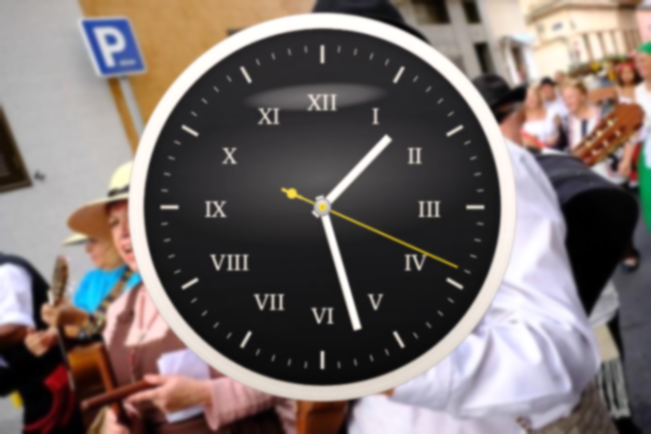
h=1 m=27 s=19
